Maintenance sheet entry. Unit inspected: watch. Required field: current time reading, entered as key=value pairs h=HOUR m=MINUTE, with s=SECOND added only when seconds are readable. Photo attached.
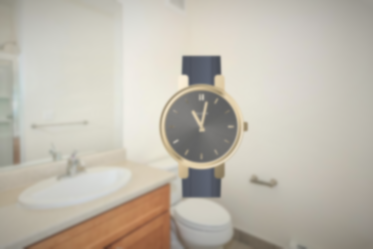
h=11 m=2
